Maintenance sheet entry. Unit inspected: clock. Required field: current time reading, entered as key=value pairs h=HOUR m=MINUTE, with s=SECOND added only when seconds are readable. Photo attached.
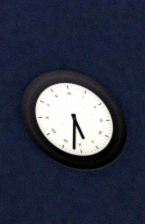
h=5 m=32
